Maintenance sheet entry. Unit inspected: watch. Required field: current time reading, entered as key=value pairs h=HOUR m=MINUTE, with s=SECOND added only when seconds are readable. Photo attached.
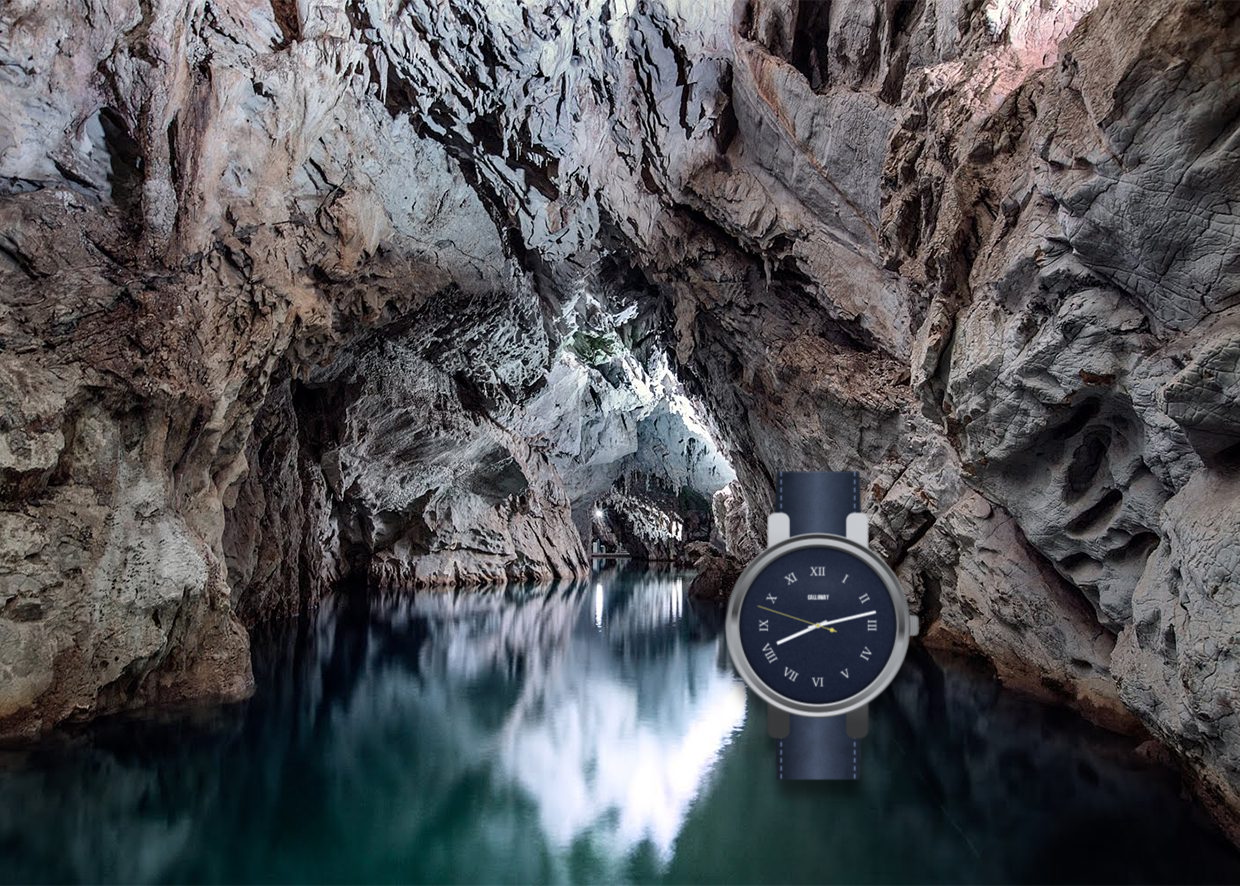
h=8 m=12 s=48
